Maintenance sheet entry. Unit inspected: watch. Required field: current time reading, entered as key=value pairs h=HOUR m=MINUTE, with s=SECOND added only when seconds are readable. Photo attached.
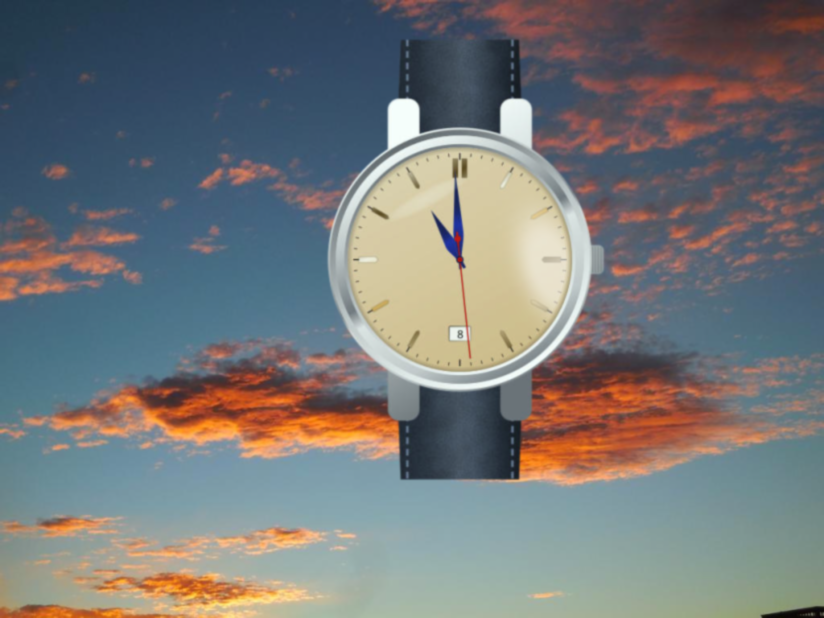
h=10 m=59 s=29
